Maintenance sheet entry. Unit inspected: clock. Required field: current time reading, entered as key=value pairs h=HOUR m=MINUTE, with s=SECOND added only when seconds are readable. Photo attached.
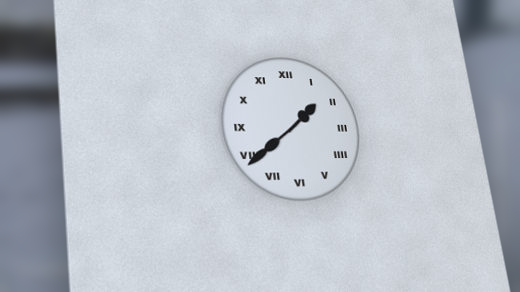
h=1 m=39
